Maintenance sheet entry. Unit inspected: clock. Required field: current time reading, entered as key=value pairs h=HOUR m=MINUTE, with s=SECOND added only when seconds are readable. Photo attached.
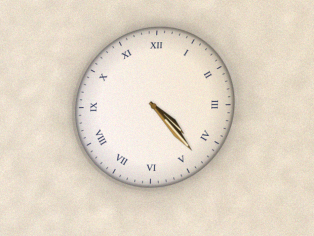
h=4 m=23
